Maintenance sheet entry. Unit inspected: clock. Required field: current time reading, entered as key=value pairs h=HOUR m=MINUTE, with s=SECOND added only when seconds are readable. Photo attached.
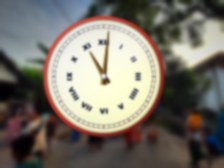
h=11 m=1
